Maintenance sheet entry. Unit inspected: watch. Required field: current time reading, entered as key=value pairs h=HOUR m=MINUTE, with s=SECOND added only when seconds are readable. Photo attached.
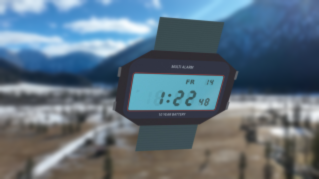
h=1 m=22
